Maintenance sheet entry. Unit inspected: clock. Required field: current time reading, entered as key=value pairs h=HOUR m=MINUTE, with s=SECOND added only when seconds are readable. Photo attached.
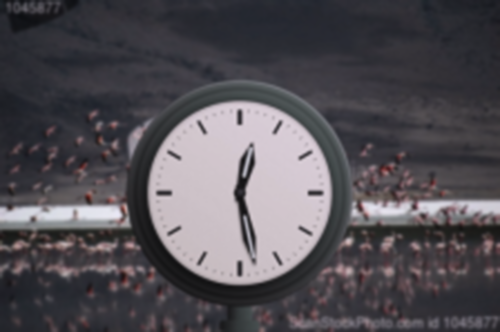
h=12 m=28
